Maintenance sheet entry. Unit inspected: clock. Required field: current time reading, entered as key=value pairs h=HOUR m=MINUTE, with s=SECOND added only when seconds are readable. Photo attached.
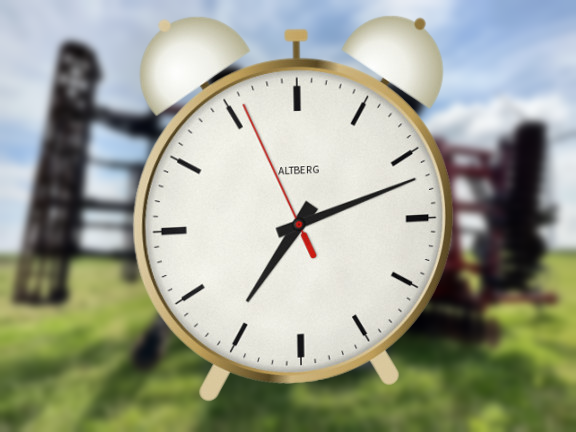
h=7 m=11 s=56
